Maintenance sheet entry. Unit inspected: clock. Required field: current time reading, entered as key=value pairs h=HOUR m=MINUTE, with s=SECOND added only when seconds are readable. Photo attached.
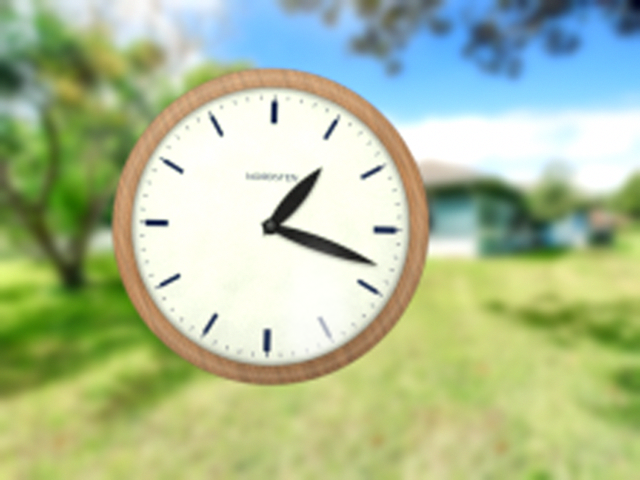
h=1 m=18
